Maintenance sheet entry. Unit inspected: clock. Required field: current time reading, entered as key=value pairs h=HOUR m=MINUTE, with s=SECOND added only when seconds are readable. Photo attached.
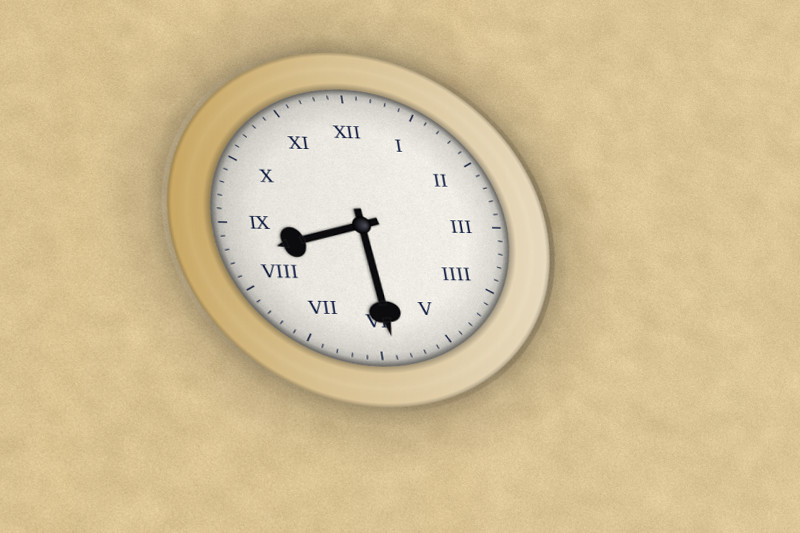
h=8 m=29
